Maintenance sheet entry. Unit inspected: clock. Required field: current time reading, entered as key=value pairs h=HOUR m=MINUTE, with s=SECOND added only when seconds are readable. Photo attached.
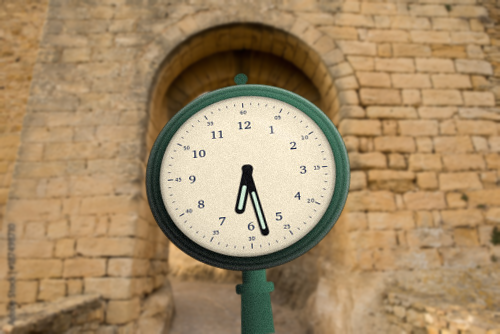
h=6 m=28
